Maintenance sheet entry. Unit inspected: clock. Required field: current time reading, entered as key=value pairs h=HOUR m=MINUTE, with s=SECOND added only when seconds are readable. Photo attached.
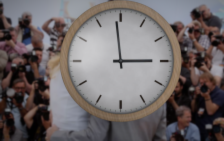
h=2 m=59
